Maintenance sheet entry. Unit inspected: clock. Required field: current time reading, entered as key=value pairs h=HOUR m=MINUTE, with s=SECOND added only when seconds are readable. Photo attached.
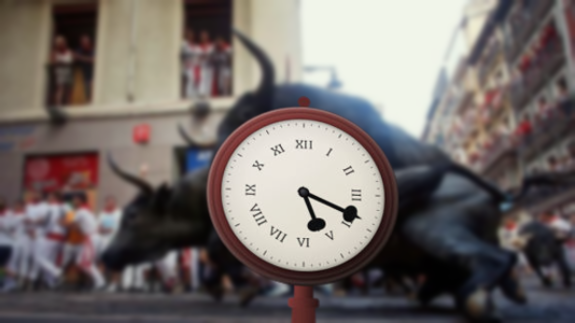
h=5 m=19
